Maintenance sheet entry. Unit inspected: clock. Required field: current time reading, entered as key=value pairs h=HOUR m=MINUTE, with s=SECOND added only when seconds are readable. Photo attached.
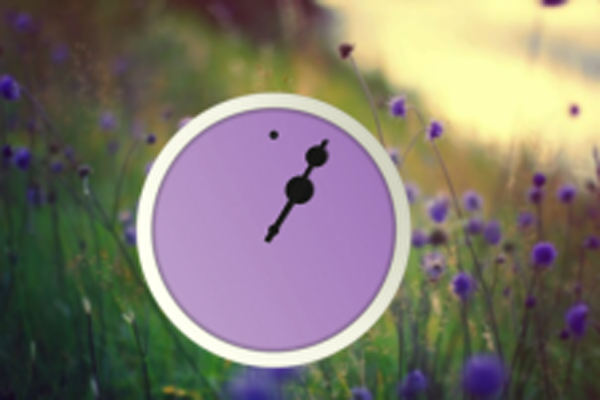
h=1 m=5
